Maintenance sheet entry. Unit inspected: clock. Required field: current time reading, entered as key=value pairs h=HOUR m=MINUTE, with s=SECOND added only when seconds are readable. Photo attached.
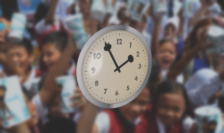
h=1 m=55
